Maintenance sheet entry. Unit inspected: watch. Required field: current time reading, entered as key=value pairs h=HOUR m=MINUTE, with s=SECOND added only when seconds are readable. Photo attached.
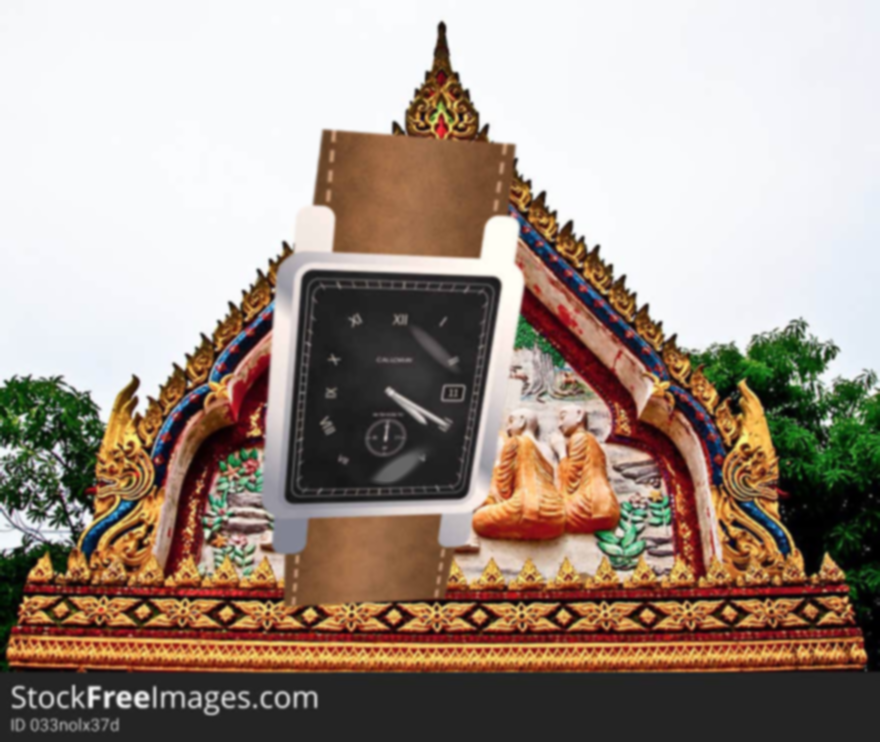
h=4 m=20
